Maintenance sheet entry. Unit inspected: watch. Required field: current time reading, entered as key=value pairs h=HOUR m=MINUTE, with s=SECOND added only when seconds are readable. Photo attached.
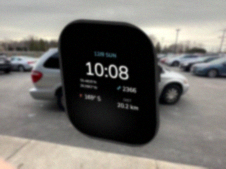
h=10 m=8
